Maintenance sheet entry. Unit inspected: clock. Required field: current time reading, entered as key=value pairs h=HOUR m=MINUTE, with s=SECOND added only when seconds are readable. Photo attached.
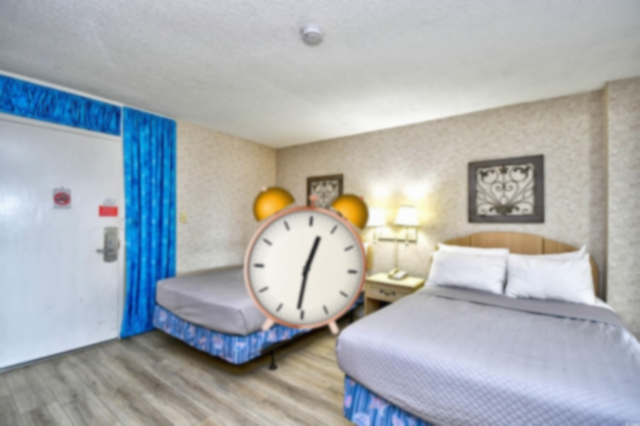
h=12 m=31
